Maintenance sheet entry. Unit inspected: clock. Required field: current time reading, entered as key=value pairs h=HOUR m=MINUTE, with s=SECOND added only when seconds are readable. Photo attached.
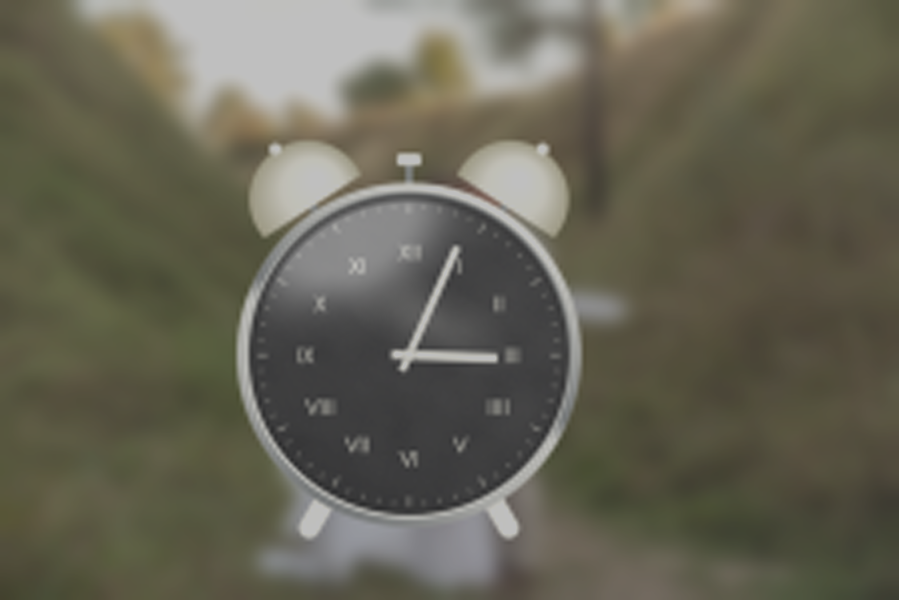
h=3 m=4
